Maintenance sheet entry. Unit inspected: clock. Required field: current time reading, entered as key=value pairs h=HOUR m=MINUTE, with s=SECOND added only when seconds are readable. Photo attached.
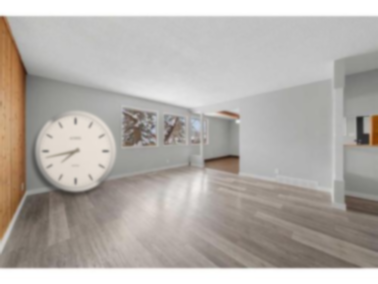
h=7 m=43
